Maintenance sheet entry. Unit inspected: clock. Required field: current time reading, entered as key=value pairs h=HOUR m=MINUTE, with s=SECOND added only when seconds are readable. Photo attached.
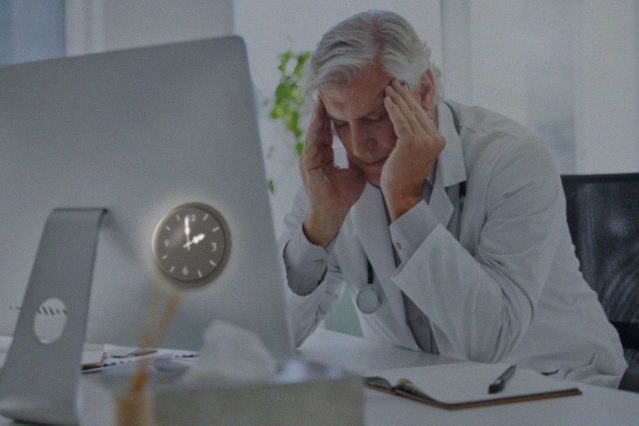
h=1 m=58
